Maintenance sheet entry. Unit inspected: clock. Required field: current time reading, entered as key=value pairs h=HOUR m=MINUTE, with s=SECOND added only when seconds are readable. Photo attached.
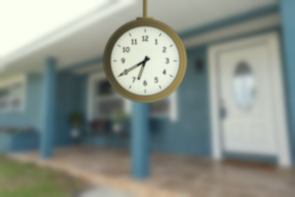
h=6 m=40
